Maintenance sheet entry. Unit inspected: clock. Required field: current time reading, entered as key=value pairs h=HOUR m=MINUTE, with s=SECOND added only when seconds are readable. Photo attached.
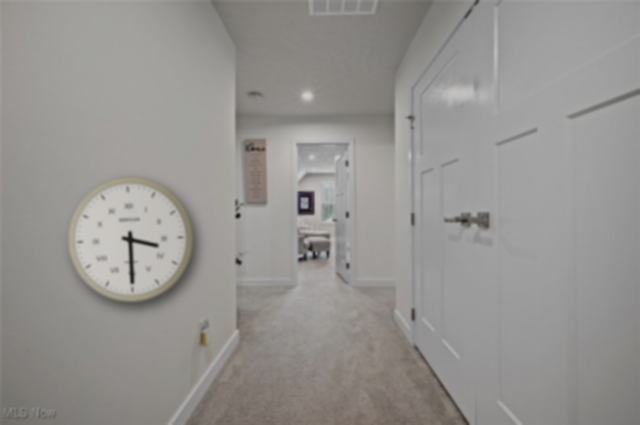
h=3 m=30
